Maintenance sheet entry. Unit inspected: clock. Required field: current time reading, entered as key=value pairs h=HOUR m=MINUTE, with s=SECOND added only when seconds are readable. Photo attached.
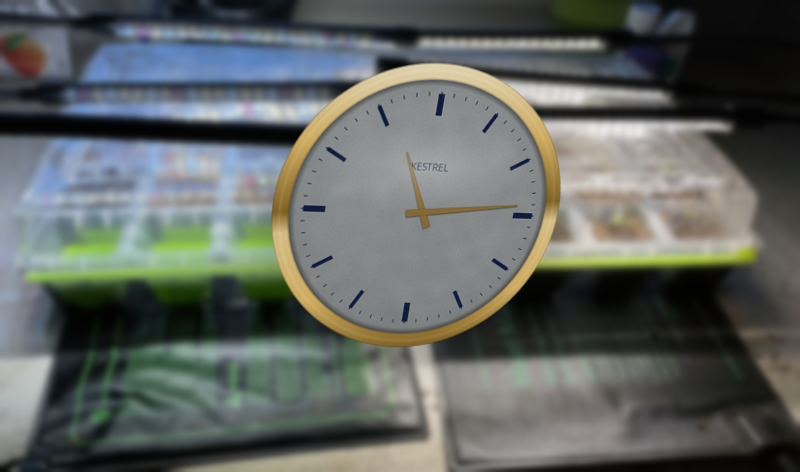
h=11 m=14
